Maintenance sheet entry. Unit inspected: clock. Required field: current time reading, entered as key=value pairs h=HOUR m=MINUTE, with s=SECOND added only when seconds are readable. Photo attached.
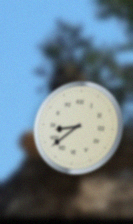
h=8 m=38
